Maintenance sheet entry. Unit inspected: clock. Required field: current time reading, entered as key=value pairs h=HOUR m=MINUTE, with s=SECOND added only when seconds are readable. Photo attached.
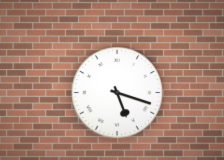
h=5 m=18
